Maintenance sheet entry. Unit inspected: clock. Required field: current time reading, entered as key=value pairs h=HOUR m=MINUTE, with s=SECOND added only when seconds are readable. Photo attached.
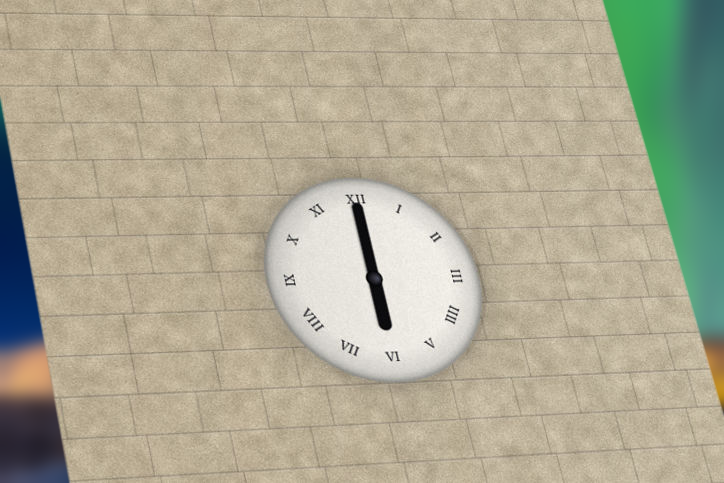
h=6 m=0
